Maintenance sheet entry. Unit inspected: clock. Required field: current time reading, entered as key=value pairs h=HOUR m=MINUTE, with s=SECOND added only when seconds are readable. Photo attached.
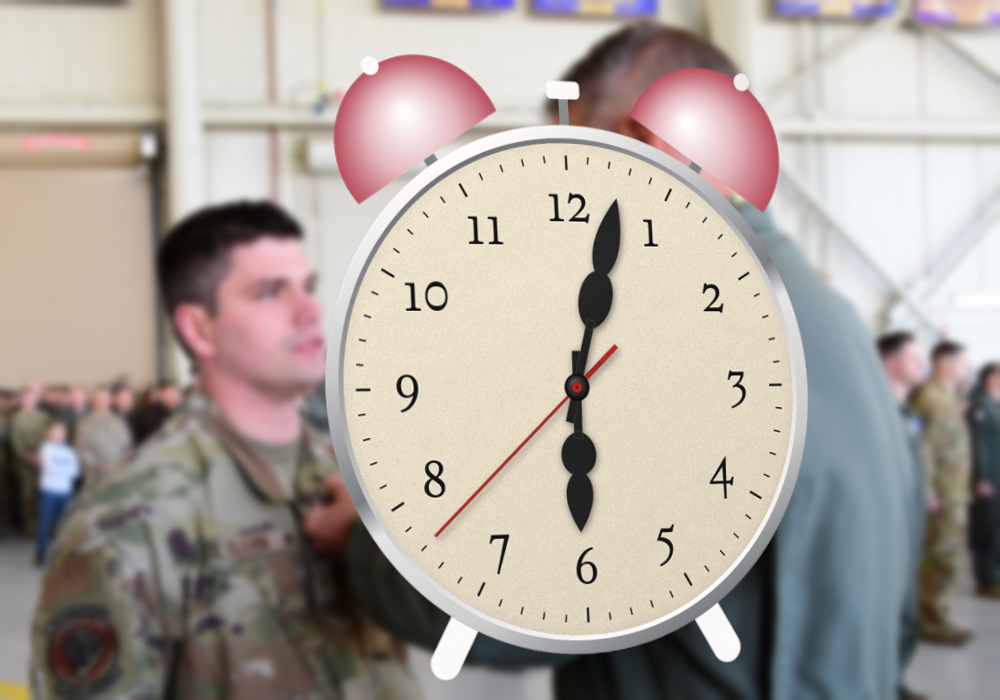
h=6 m=2 s=38
